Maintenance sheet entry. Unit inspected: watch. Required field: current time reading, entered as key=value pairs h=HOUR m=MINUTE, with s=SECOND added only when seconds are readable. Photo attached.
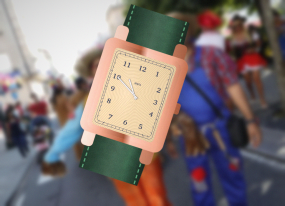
h=10 m=50
